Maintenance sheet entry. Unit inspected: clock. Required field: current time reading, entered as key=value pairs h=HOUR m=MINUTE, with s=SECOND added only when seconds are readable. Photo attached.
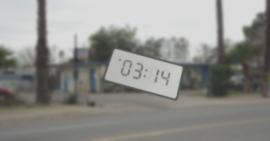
h=3 m=14
